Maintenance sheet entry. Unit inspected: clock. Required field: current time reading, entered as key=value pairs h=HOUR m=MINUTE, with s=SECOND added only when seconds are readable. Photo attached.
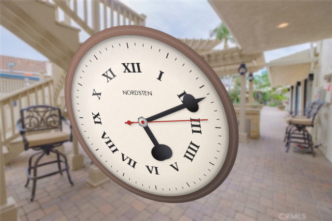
h=5 m=11 s=14
